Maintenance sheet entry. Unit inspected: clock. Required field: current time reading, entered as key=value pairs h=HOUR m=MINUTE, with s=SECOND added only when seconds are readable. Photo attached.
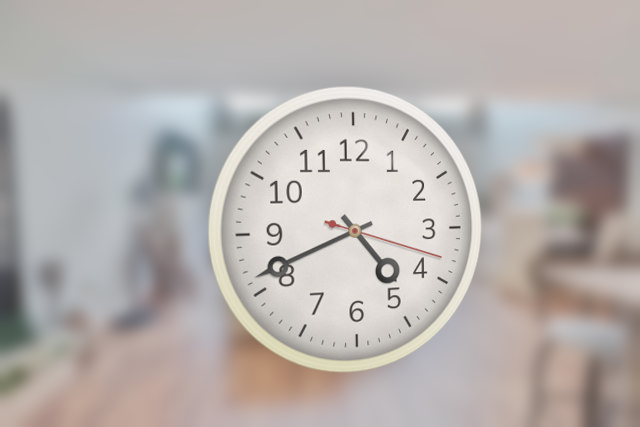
h=4 m=41 s=18
